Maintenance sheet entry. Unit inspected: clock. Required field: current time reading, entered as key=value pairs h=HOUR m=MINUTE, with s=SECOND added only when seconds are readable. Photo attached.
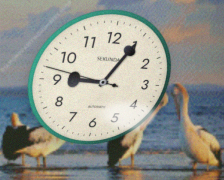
h=9 m=4 s=47
